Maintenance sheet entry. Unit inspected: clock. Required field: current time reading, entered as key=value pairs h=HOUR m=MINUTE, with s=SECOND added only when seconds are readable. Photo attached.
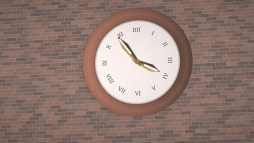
h=3 m=54
